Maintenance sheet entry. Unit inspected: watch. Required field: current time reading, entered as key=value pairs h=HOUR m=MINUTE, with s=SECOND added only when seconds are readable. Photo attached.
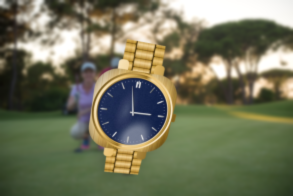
h=2 m=58
